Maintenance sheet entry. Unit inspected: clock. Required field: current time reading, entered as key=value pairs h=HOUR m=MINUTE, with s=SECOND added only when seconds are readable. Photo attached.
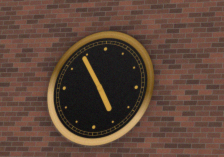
h=4 m=54
